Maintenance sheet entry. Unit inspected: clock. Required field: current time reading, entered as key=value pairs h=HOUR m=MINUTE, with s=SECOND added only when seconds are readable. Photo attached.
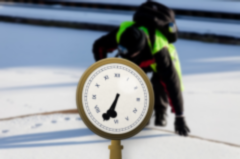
h=6 m=35
